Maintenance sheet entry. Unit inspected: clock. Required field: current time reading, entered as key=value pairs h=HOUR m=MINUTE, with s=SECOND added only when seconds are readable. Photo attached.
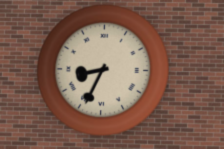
h=8 m=34
